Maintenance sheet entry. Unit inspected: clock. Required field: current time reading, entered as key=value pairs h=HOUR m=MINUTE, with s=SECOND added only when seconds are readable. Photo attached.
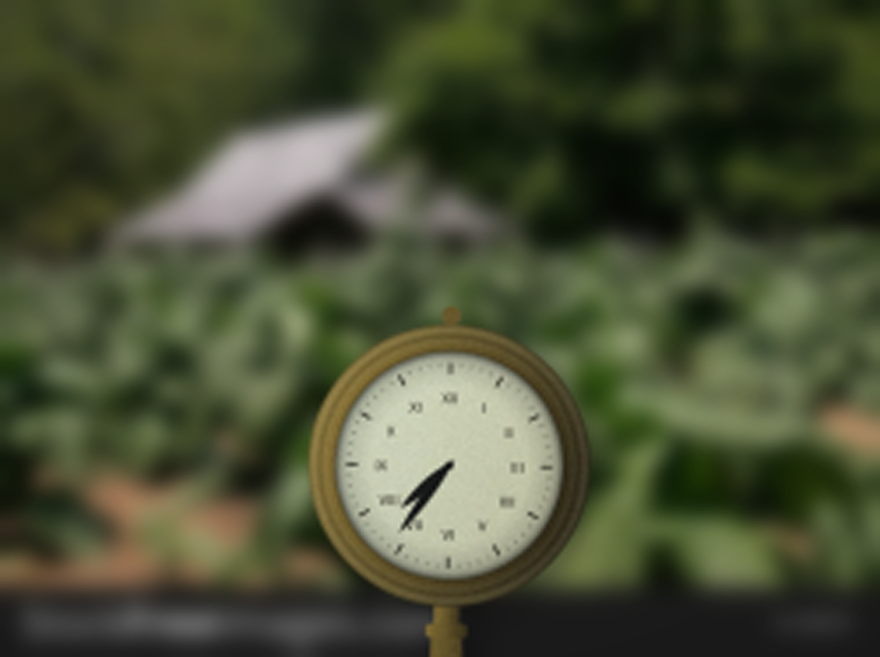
h=7 m=36
